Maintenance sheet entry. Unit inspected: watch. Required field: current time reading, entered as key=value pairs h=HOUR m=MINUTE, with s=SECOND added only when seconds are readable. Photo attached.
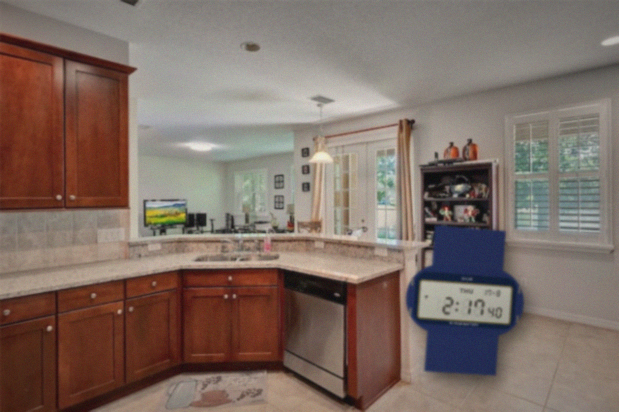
h=2 m=17 s=40
